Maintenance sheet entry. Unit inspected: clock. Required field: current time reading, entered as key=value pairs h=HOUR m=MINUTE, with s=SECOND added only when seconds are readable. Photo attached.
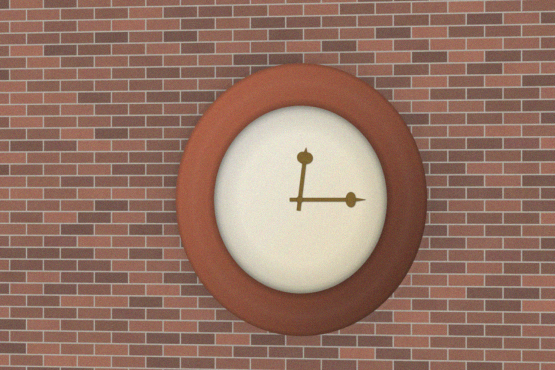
h=12 m=15
